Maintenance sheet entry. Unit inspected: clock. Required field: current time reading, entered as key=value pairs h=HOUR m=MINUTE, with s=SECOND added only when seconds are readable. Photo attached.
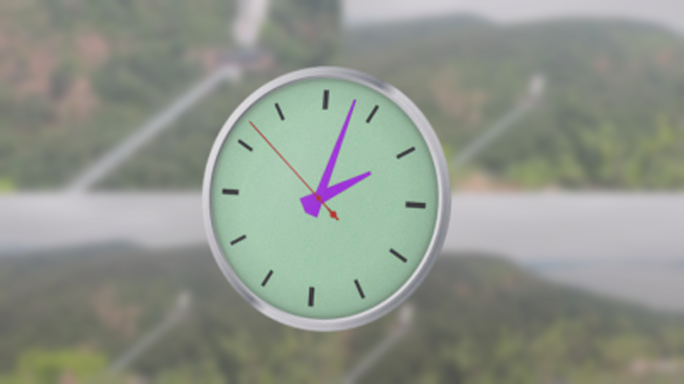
h=2 m=2 s=52
